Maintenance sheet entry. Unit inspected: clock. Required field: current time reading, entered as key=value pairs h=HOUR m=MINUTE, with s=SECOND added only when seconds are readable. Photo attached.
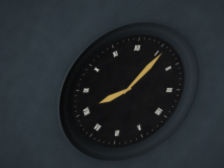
h=8 m=6
